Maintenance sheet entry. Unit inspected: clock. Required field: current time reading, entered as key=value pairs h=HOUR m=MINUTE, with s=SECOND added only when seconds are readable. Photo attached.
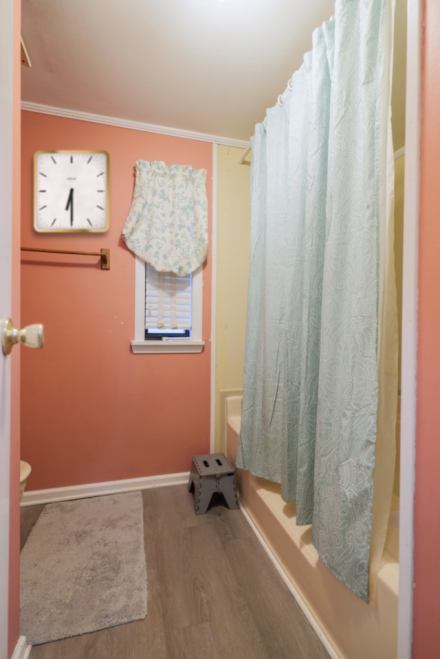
h=6 m=30
